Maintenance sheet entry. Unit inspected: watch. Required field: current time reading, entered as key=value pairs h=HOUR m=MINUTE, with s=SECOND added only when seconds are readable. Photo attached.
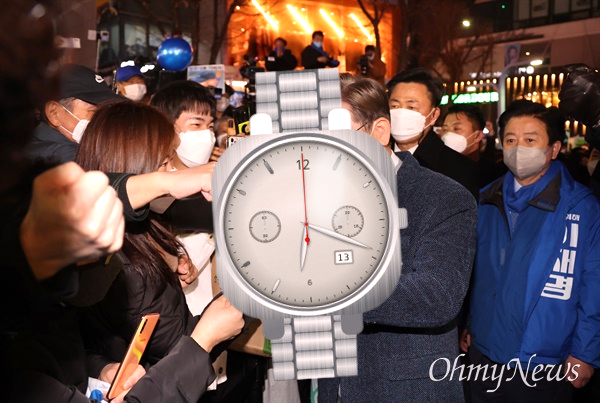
h=6 m=19
